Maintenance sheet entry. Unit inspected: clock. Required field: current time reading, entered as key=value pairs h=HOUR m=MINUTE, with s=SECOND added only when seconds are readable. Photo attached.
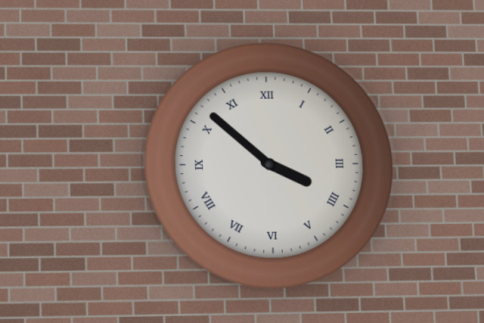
h=3 m=52
